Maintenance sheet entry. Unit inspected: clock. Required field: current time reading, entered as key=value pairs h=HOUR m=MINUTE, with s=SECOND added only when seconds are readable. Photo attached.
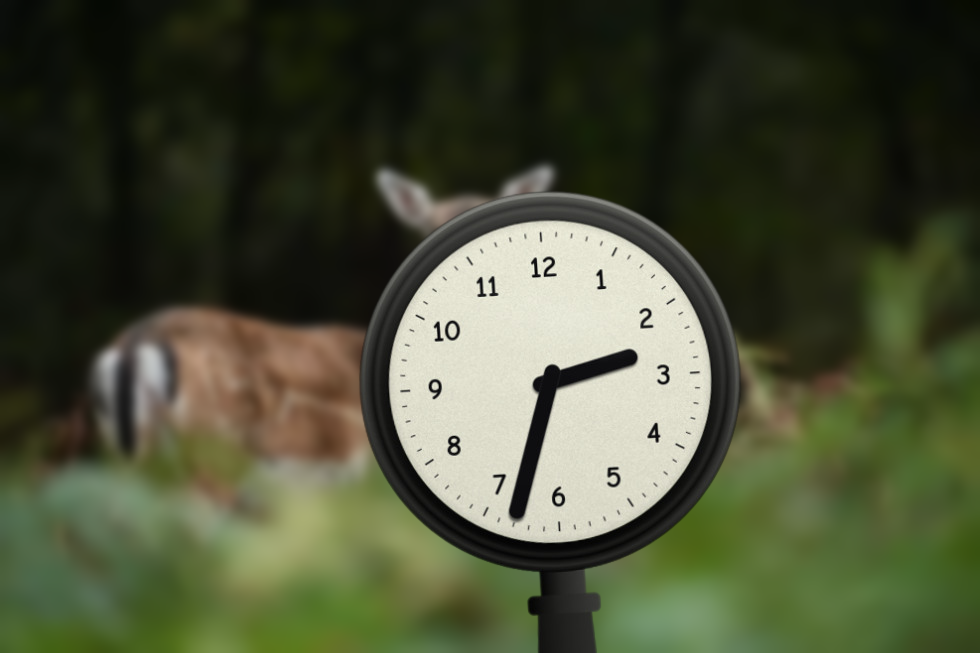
h=2 m=33
